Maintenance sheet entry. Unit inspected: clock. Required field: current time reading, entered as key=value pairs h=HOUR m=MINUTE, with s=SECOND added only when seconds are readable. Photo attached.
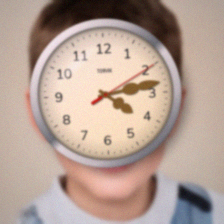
h=4 m=13 s=10
